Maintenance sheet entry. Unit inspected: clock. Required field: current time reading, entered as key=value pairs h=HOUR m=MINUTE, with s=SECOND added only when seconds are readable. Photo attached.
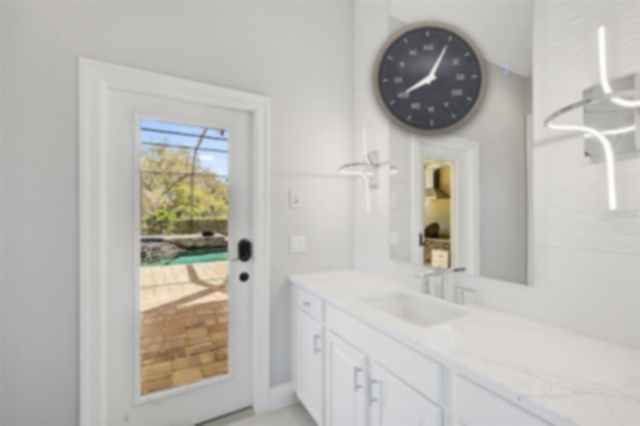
h=8 m=5
